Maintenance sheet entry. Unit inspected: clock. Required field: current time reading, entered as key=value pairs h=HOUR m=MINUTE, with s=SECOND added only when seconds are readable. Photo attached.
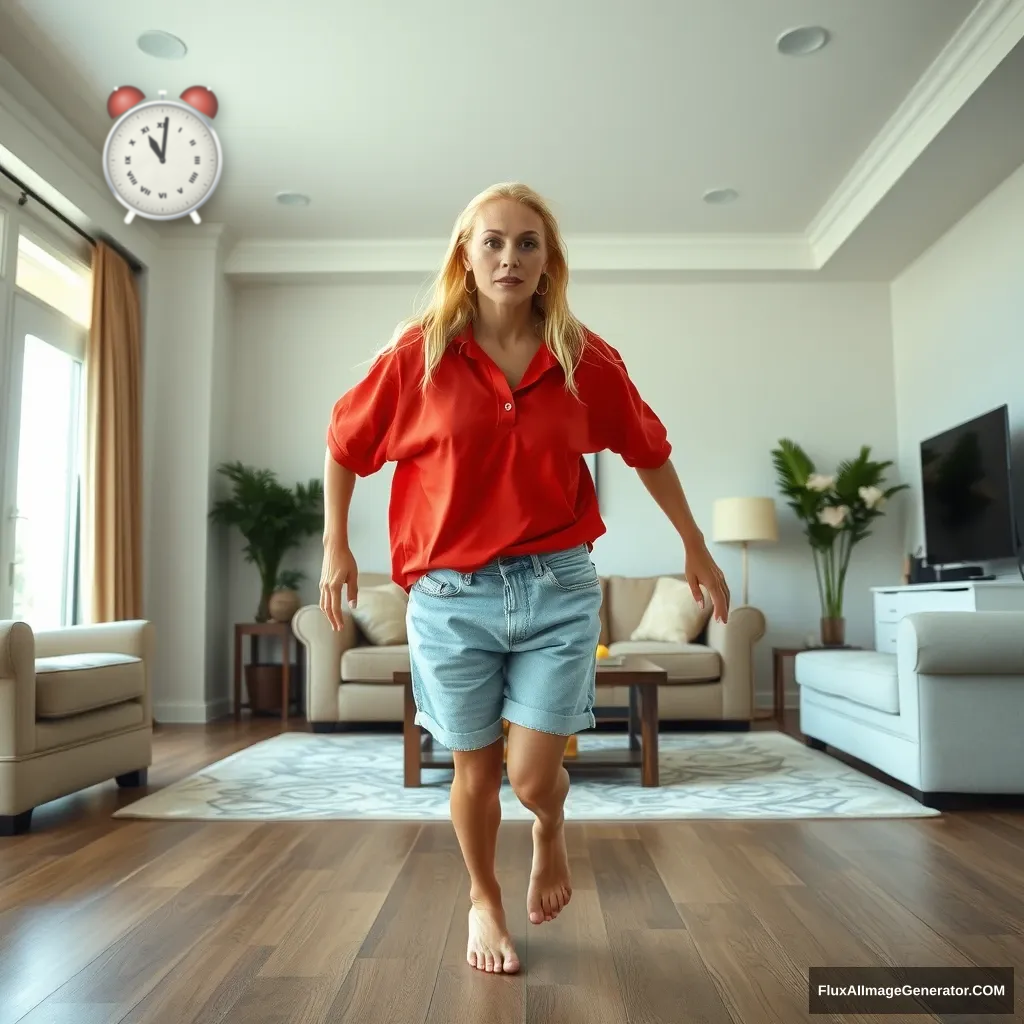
h=11 m=1
